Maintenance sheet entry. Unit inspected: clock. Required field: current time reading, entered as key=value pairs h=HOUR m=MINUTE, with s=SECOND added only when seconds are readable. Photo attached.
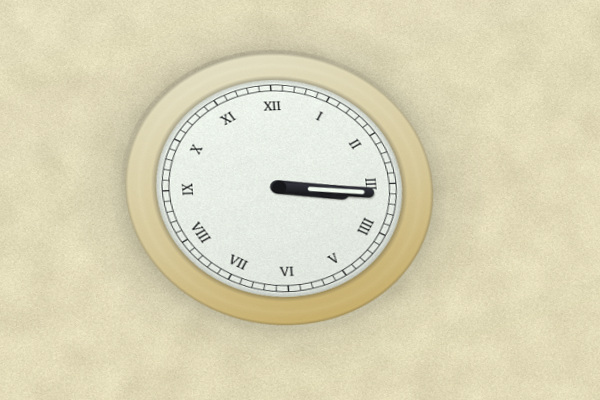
h=3 m=16
